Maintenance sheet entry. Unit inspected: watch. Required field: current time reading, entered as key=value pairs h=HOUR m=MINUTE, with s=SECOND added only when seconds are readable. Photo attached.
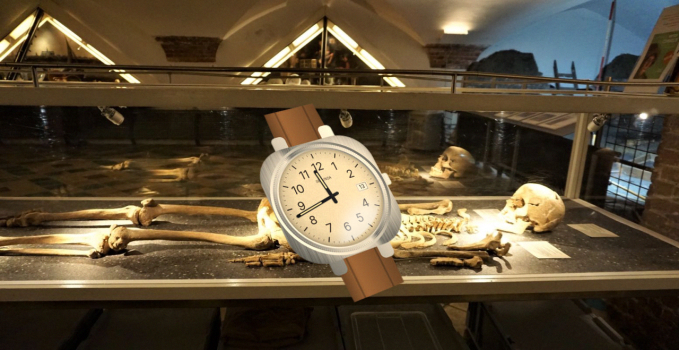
h=11 m=43
